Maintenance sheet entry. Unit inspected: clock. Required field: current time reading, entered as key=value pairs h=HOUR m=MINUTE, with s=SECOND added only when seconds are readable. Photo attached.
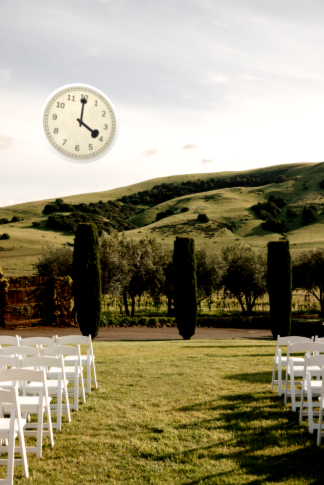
h=4 m=0
